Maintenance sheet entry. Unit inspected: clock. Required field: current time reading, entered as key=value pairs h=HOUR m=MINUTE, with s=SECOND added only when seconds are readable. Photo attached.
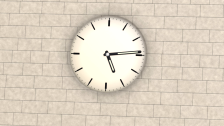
h=5 m=14
